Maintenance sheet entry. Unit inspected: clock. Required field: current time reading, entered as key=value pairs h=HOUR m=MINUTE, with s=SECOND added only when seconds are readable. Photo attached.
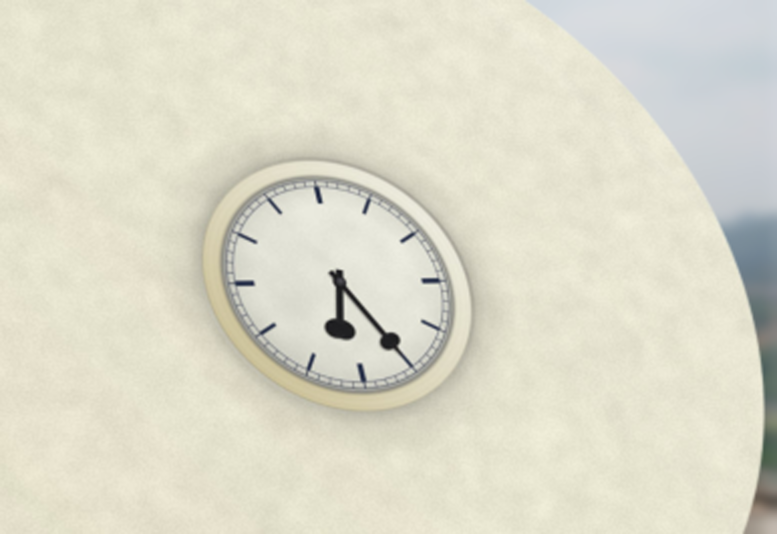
h=6 m=25
